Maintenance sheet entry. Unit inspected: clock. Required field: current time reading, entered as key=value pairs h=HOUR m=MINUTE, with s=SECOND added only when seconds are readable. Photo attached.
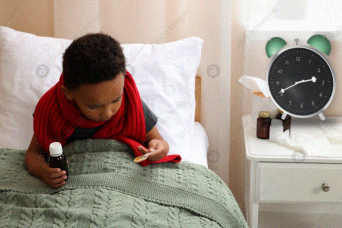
h=2 m=41
